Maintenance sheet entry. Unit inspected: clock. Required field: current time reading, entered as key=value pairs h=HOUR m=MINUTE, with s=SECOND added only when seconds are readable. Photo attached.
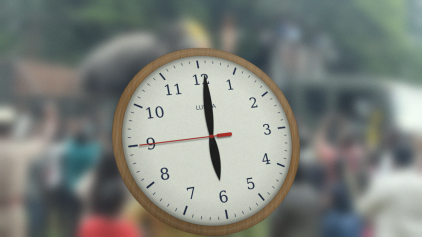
h=6 m=0 s=45
